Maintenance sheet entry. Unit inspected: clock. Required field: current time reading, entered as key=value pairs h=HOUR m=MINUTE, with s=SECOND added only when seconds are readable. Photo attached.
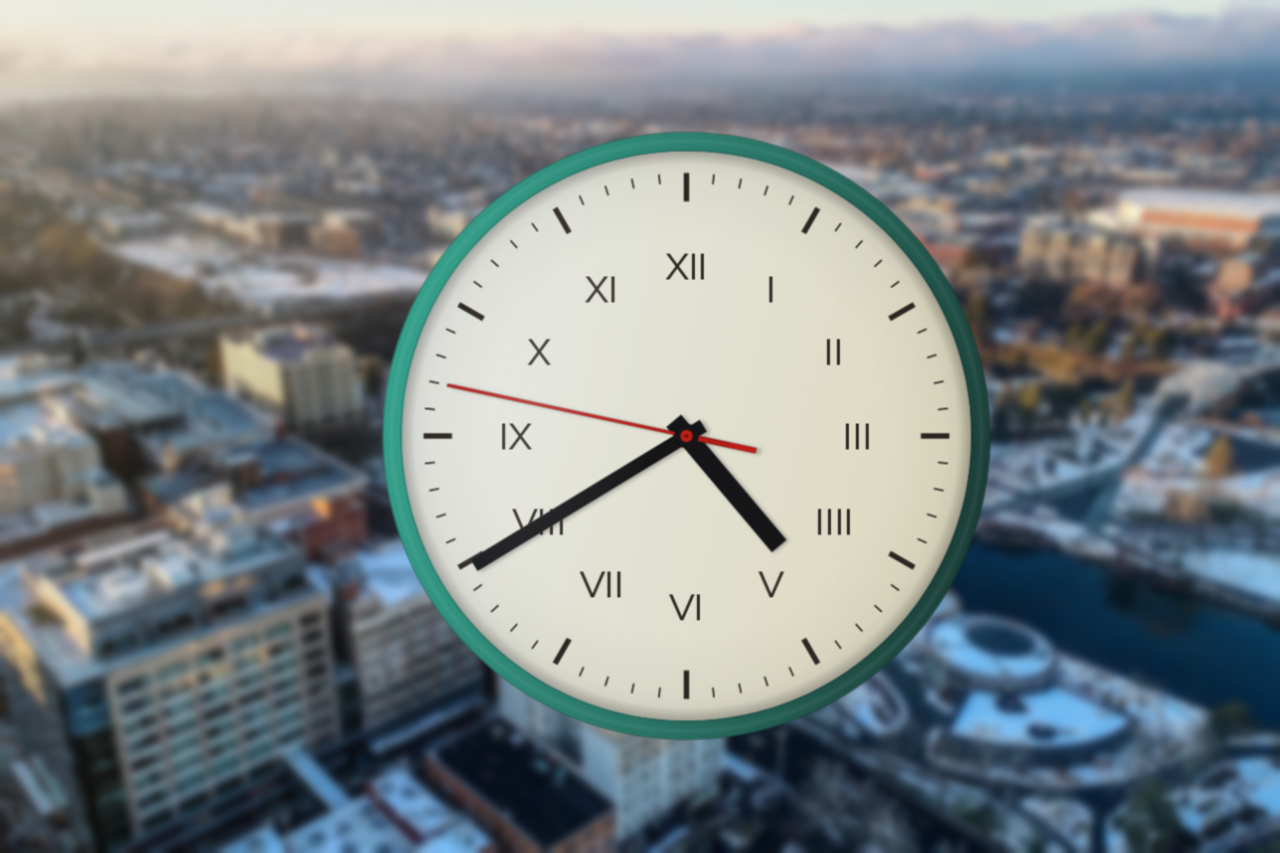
h=4 m=39 s=47
